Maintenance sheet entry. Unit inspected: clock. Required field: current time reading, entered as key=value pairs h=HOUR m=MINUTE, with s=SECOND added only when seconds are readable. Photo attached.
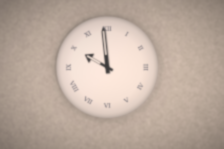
h=9 m=59
